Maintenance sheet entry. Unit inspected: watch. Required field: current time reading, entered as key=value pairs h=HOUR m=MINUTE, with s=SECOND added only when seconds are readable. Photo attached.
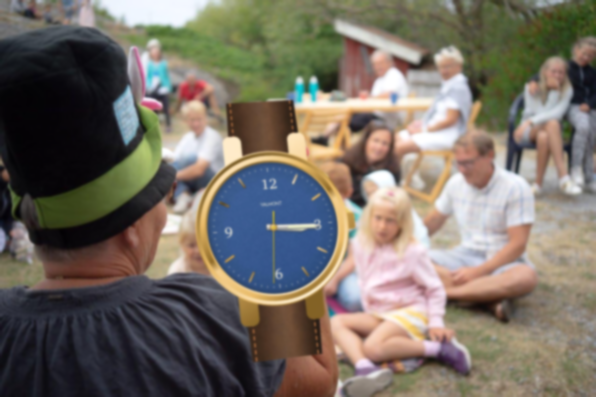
h=3 m=15 s=31
